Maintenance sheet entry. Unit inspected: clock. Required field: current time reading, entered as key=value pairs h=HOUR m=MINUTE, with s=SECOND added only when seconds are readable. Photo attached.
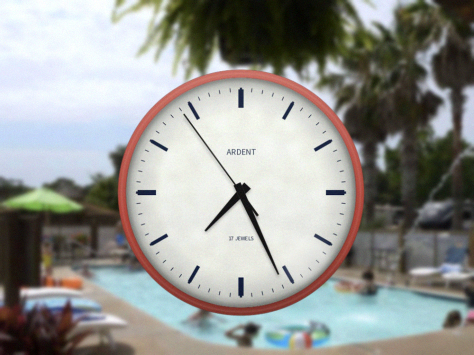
h=7 m=25 s=54
